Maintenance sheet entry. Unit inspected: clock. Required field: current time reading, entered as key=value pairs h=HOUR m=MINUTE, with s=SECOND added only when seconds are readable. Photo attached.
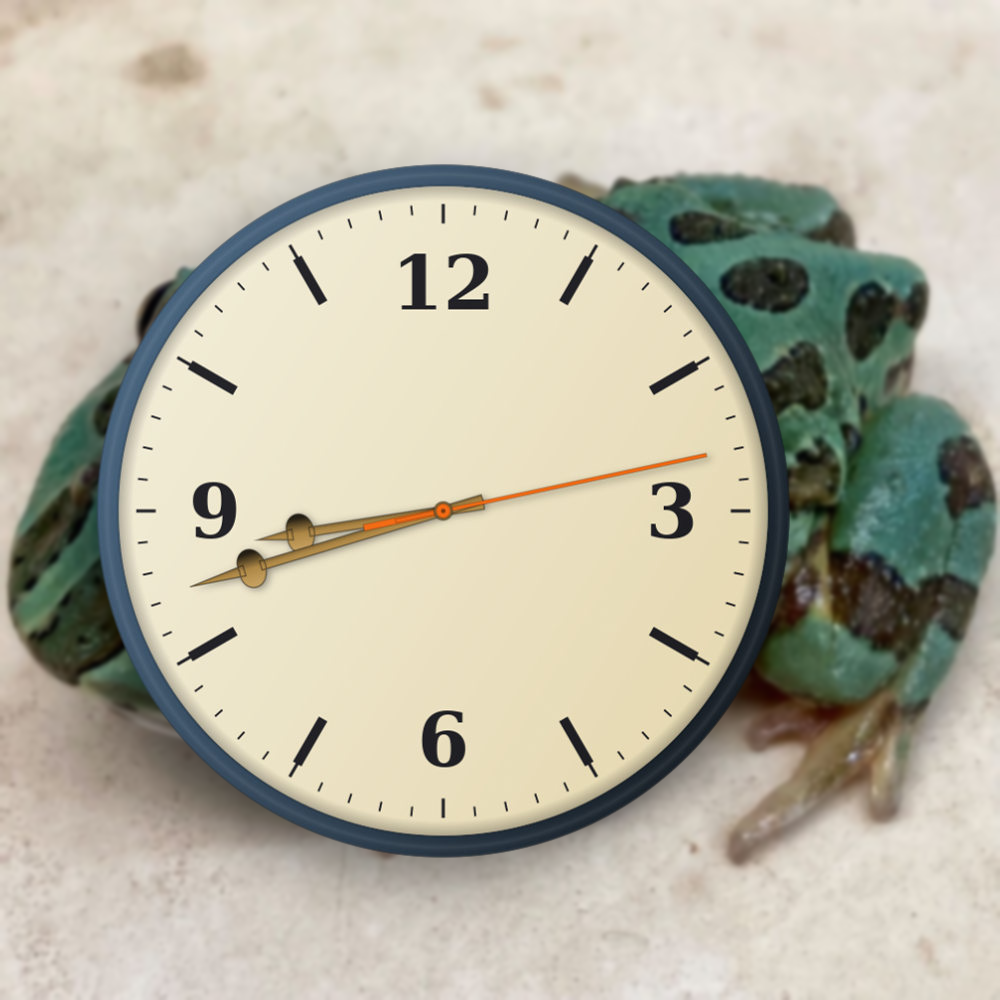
h=8 m=42 s=13
